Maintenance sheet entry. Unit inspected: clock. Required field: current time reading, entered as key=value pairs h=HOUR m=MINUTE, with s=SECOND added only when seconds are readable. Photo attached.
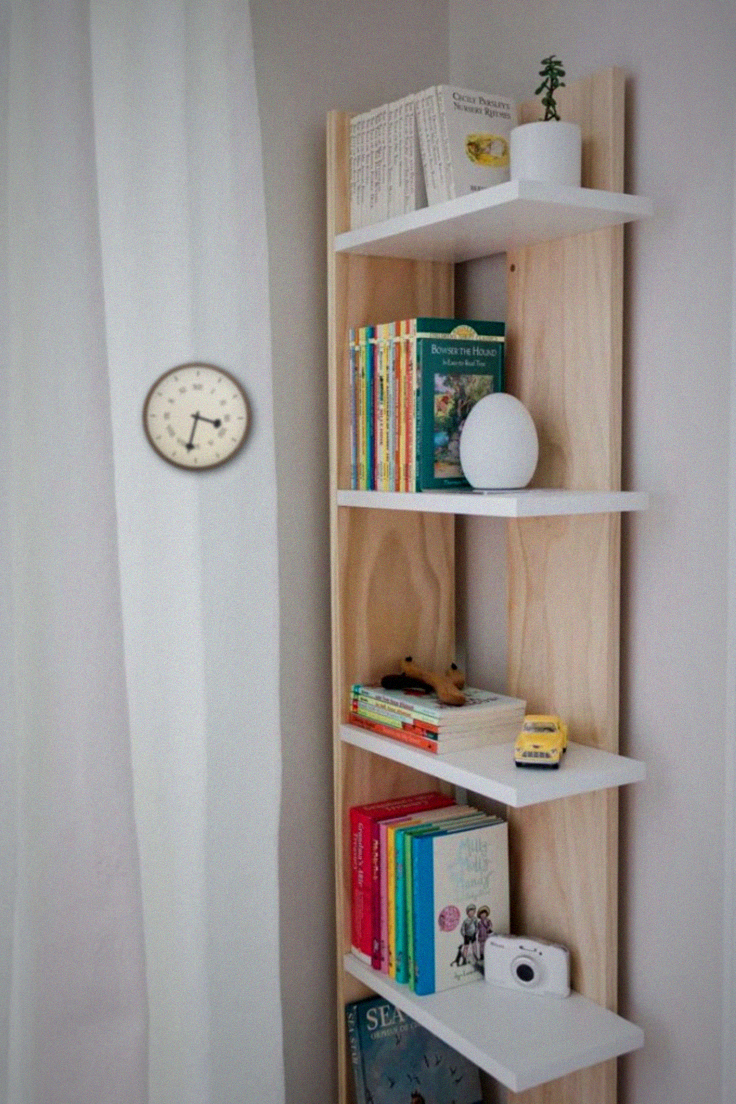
h=3 m=32
